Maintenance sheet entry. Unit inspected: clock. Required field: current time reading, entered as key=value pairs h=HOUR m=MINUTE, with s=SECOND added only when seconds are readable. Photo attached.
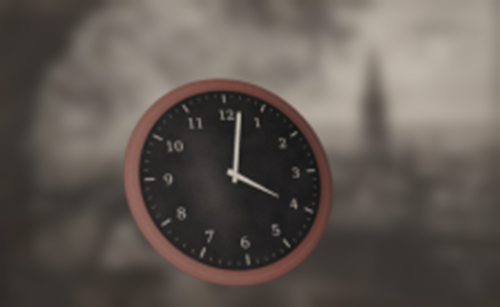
h=4 m=2
